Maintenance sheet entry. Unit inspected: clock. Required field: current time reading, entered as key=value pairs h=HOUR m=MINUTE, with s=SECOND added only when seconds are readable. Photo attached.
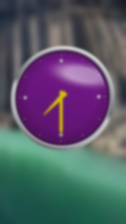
h=7 m=30
